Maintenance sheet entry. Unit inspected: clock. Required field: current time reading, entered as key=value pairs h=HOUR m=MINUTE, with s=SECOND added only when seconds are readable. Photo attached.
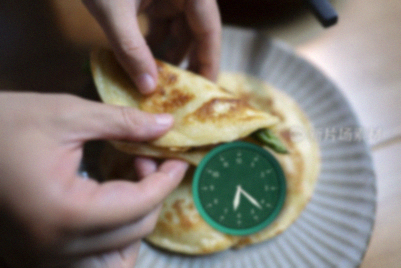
h=6 m=22
